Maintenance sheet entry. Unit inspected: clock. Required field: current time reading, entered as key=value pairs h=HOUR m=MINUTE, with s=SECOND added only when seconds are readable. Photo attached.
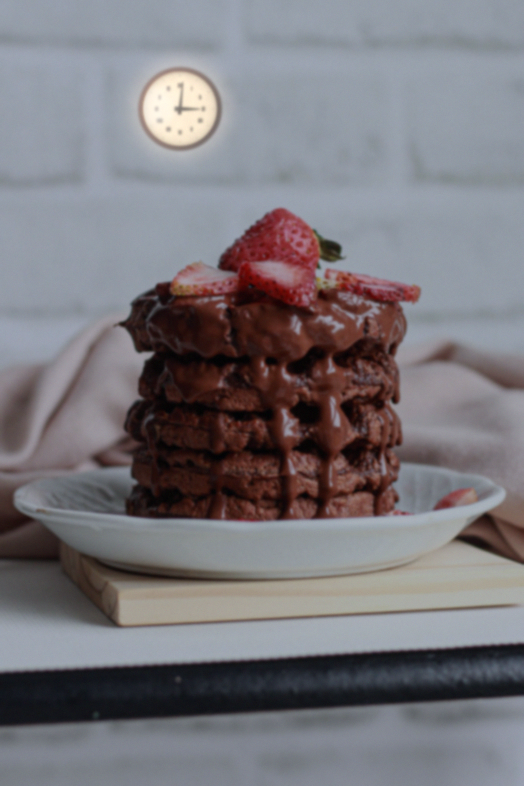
h=3 m=1
